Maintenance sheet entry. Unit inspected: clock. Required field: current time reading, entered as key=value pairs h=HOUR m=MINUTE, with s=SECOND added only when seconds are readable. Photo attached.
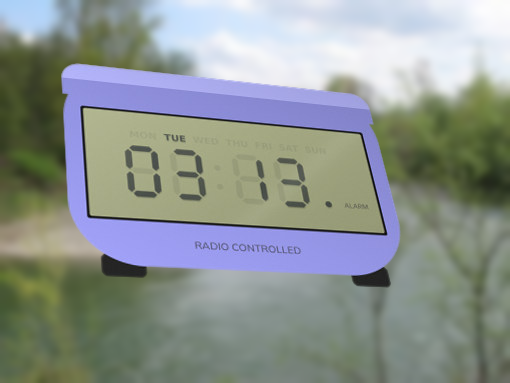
h=3 m=13
